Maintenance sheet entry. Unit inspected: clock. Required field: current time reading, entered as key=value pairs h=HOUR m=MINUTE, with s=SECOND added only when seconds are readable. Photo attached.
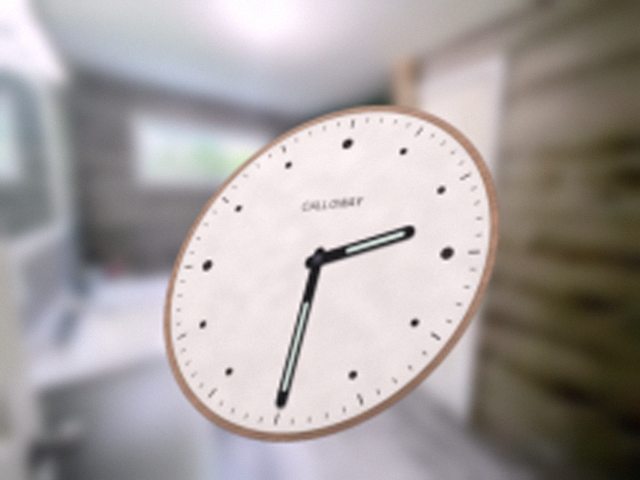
h=2 m=30
